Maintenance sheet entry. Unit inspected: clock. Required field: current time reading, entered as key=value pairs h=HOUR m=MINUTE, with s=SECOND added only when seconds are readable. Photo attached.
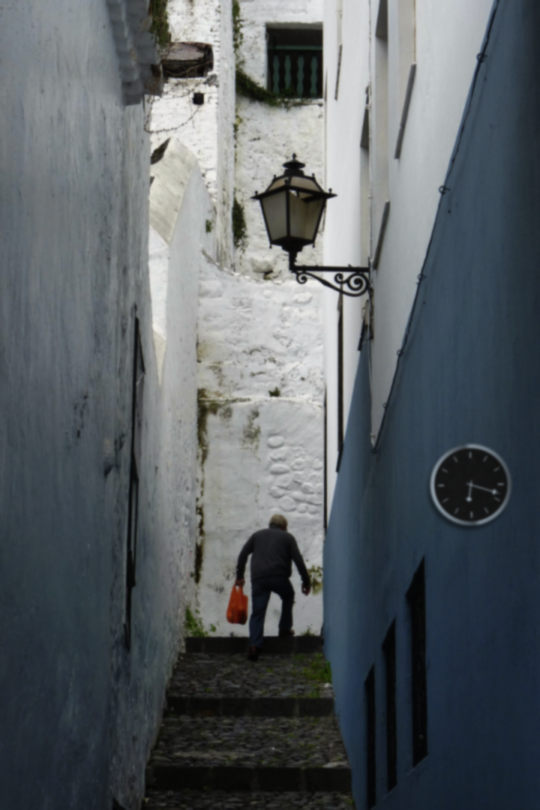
h=6 m=18
